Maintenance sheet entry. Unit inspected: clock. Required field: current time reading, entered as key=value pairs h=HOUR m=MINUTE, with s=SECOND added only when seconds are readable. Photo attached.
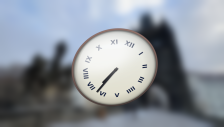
h=6 m=32
